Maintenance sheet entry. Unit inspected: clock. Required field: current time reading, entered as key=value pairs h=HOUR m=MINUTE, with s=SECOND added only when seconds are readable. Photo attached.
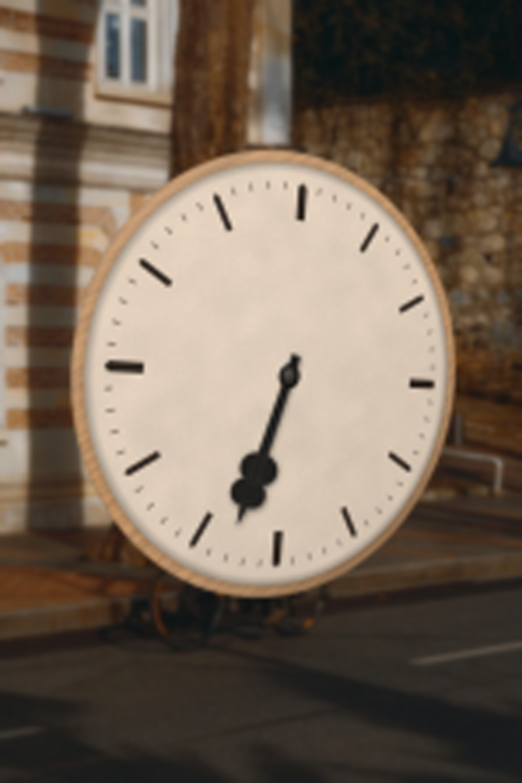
h=6 m=33
